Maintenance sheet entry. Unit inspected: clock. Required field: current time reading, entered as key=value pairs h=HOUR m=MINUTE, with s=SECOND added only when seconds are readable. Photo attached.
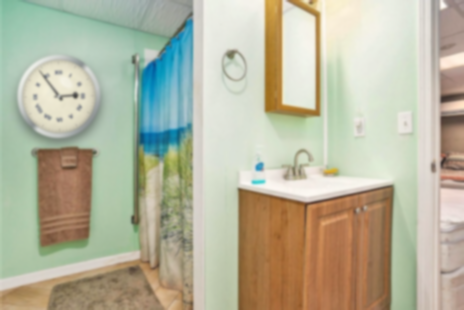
h=2 m=54
